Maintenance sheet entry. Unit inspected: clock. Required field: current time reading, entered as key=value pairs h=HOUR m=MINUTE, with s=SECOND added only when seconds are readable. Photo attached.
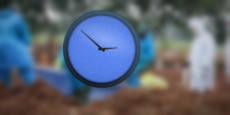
h=2 m=52
